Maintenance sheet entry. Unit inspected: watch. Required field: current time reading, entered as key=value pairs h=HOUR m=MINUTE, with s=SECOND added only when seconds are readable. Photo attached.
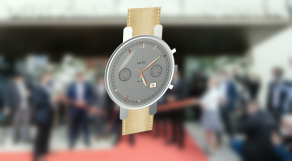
h=5 m=9
